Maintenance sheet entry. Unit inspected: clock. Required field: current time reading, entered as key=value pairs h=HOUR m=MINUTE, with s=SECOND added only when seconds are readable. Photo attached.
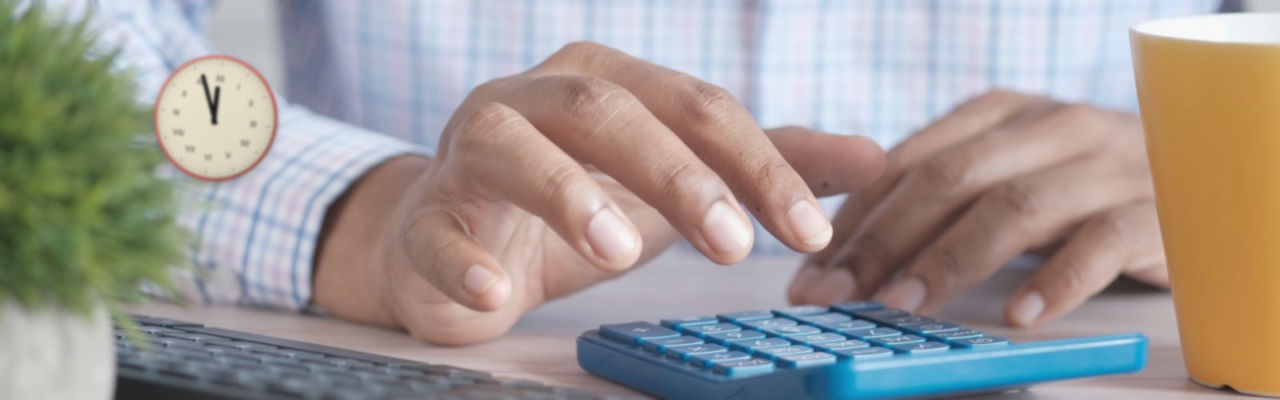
h=11 m=56
